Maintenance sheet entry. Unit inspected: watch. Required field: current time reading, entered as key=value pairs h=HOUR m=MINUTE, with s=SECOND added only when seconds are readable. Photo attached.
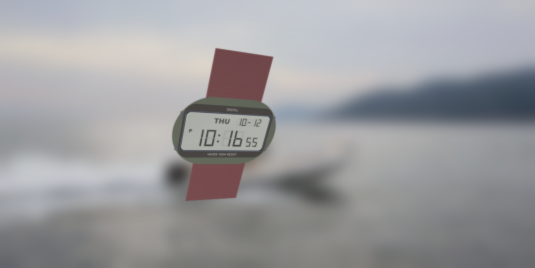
h=10 m=16 s=55
